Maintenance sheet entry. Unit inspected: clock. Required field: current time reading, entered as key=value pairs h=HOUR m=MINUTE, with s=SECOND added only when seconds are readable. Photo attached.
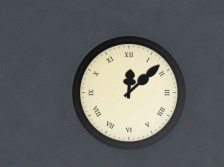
h=12 m=8
